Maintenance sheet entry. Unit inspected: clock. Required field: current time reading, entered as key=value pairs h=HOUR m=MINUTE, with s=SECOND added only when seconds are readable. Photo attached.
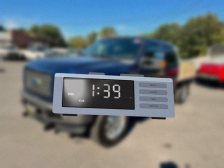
h=1 m=39
